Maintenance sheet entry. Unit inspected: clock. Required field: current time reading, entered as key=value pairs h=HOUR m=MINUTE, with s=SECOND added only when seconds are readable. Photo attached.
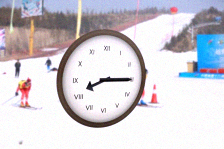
h=8 m=15
